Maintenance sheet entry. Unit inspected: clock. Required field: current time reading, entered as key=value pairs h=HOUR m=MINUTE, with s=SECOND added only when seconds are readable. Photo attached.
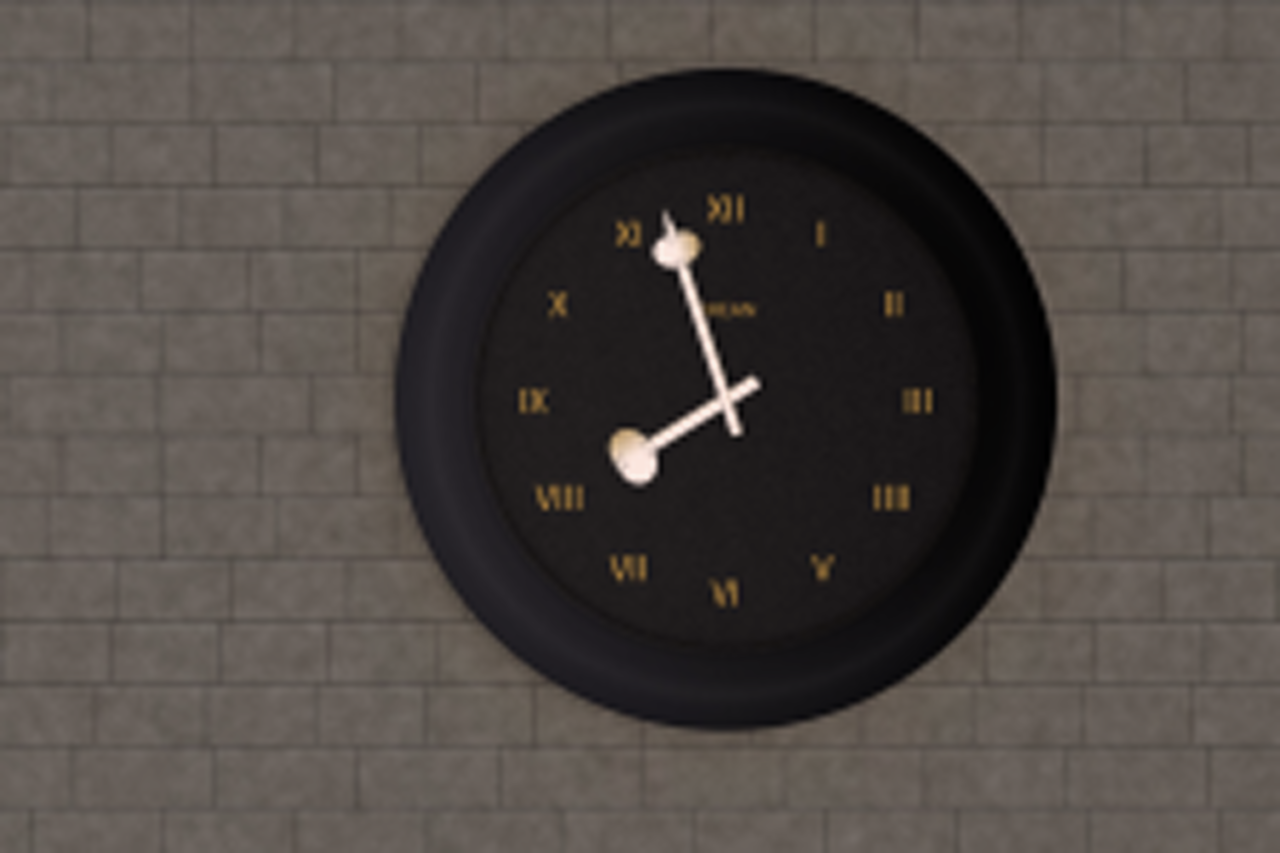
h=7 m=57
